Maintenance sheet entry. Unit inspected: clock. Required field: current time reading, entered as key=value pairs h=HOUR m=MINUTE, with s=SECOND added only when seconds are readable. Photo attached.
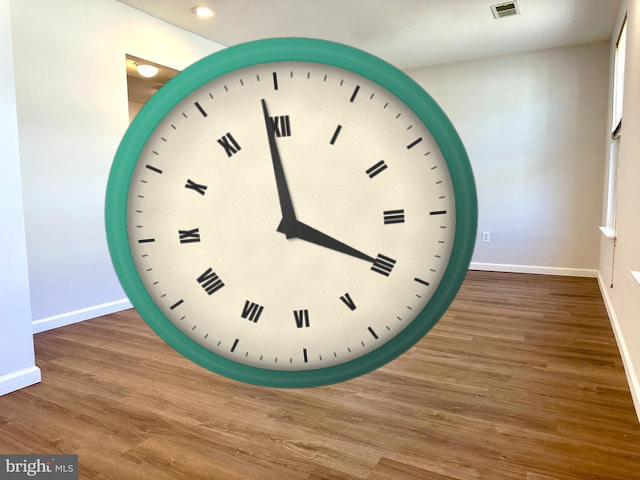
h=3 m=59
